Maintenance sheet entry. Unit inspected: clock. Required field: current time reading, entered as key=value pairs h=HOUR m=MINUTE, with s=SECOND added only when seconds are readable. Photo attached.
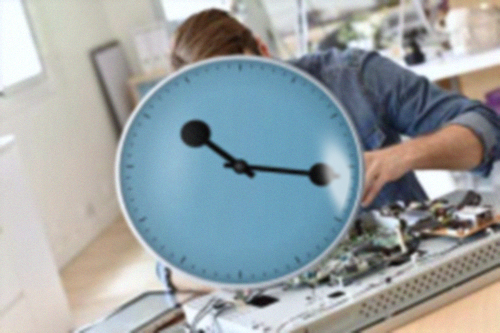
h=10 m=16
